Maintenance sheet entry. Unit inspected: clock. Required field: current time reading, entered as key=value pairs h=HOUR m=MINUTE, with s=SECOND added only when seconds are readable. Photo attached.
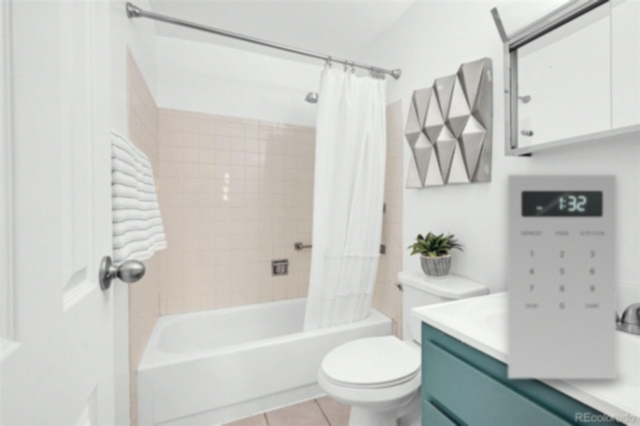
h=1 m=32
